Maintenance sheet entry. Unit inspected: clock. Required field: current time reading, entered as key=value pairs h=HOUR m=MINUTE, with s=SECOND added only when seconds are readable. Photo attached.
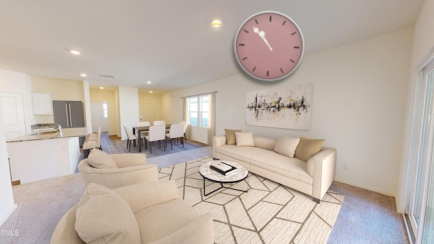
h=10 m=53
